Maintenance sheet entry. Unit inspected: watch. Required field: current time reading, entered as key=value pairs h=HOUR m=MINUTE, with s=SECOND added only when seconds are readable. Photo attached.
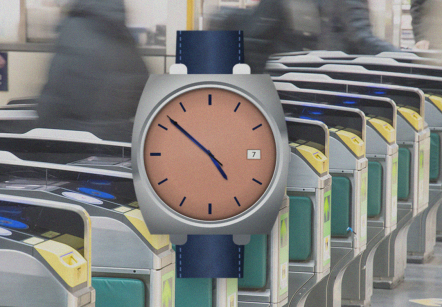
h=4 m=51 s=52
